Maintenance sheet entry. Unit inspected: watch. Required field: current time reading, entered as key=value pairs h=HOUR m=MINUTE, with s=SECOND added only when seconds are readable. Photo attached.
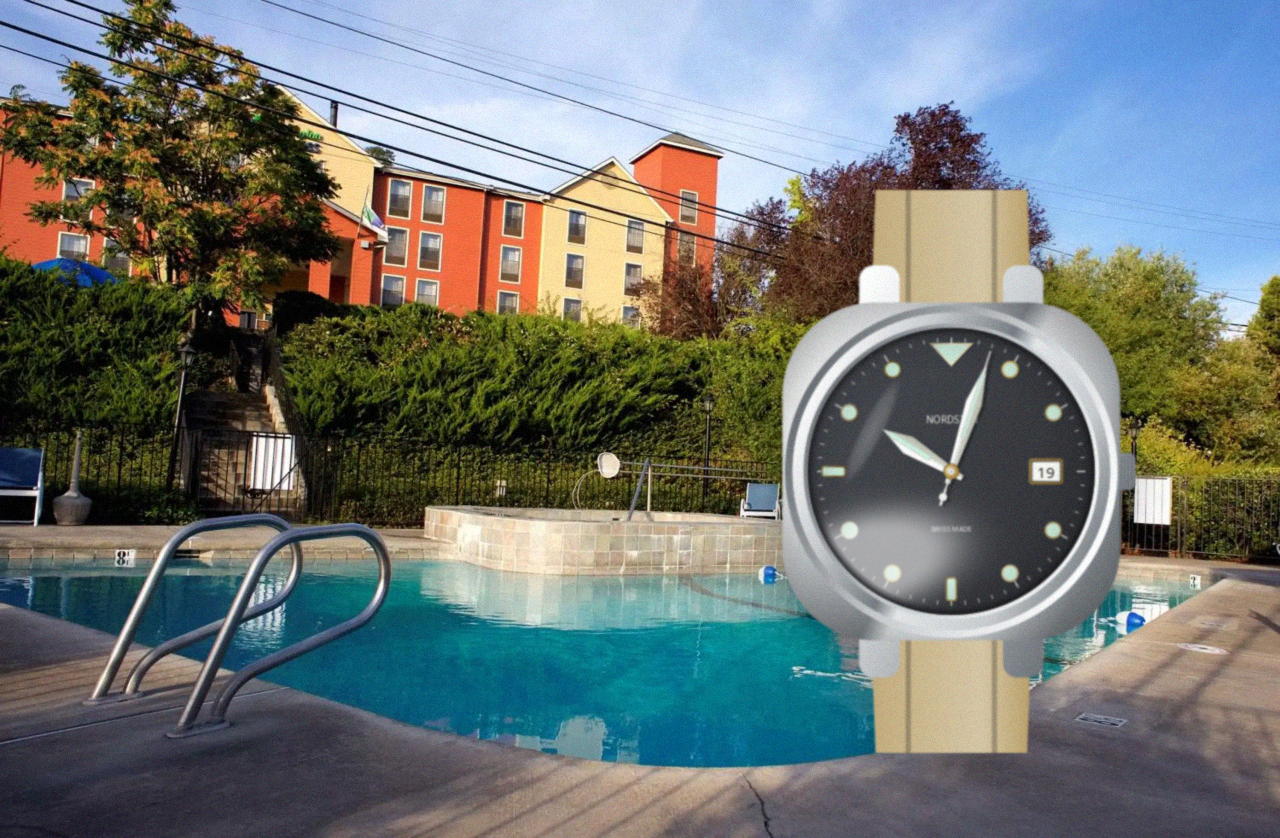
h=10 m=3 s=3
